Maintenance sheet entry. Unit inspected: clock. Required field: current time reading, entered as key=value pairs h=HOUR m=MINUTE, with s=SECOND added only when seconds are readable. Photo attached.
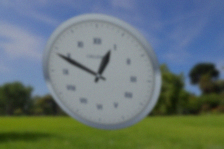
h=12 m=49
